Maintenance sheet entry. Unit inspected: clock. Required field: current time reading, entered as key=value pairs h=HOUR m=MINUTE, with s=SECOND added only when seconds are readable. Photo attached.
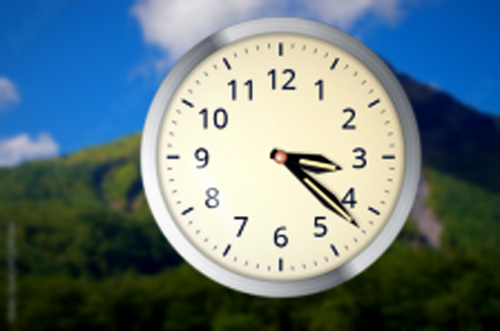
h=3 m=22
